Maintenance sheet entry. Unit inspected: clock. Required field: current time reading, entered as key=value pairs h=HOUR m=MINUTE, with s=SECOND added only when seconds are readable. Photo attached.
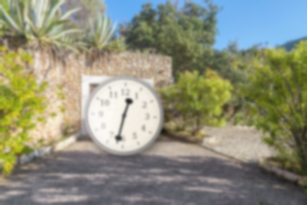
h=12 m=32
